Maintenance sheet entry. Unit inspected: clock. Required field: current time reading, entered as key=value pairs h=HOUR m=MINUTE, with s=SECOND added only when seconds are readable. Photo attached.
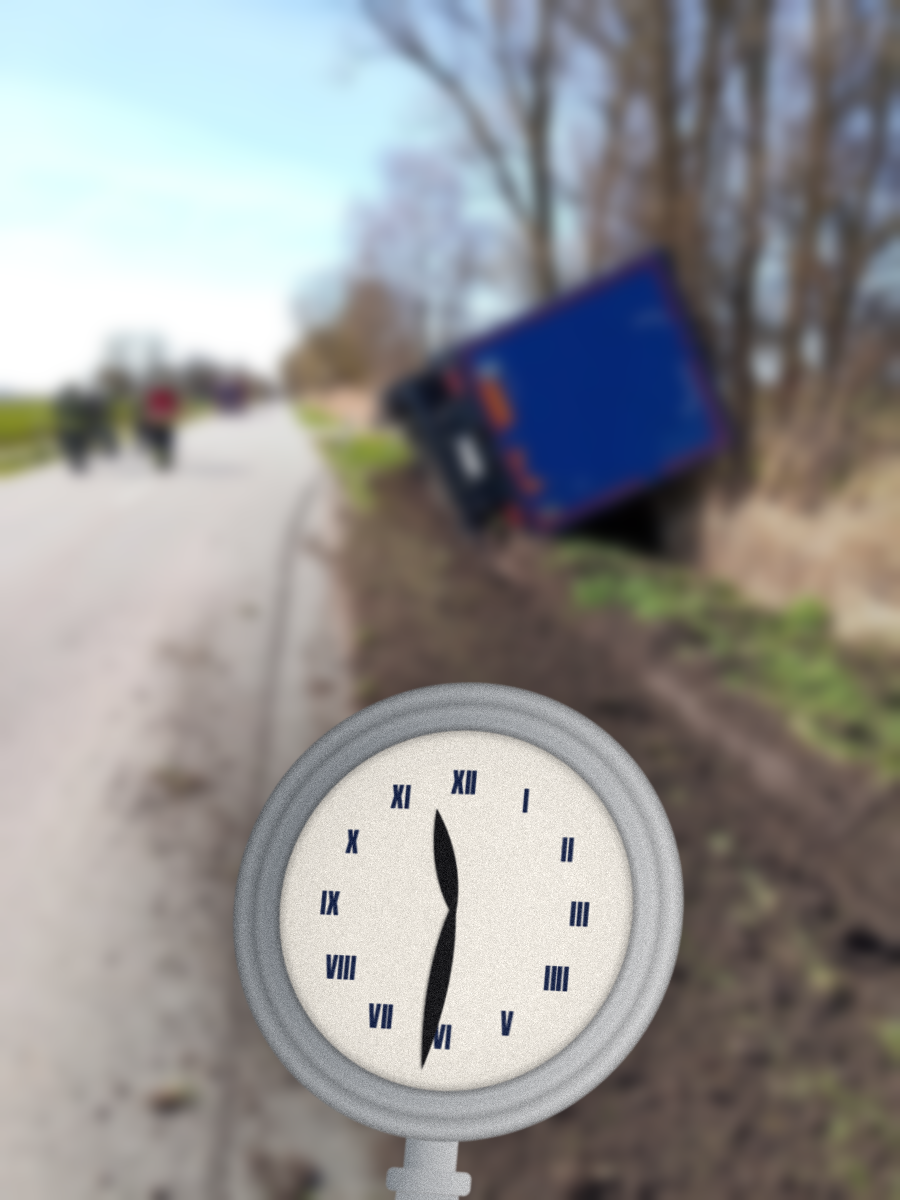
h=11 m=31
